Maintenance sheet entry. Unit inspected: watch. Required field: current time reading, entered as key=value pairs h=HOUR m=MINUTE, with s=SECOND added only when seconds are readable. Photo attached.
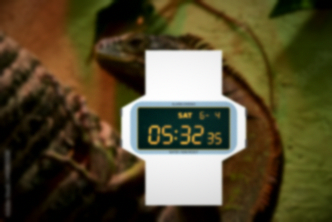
h=5 m=32 s=35
